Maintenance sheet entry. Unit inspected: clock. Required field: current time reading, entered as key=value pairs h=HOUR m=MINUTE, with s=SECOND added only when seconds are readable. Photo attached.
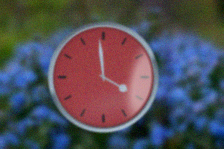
h=3 m=59
